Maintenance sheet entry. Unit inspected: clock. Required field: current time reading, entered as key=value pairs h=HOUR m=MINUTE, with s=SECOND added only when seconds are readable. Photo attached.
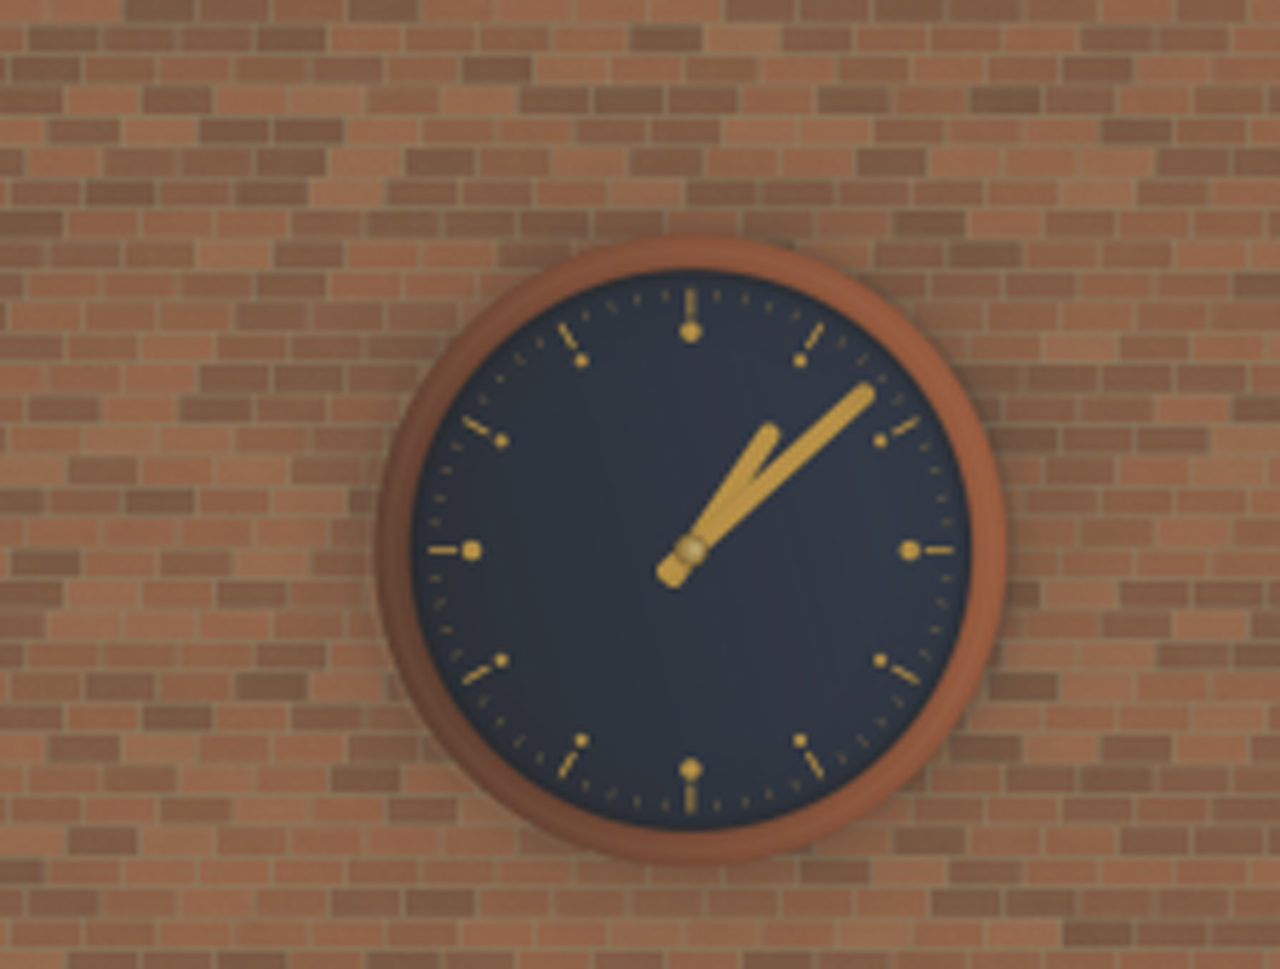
h=1 m=8
